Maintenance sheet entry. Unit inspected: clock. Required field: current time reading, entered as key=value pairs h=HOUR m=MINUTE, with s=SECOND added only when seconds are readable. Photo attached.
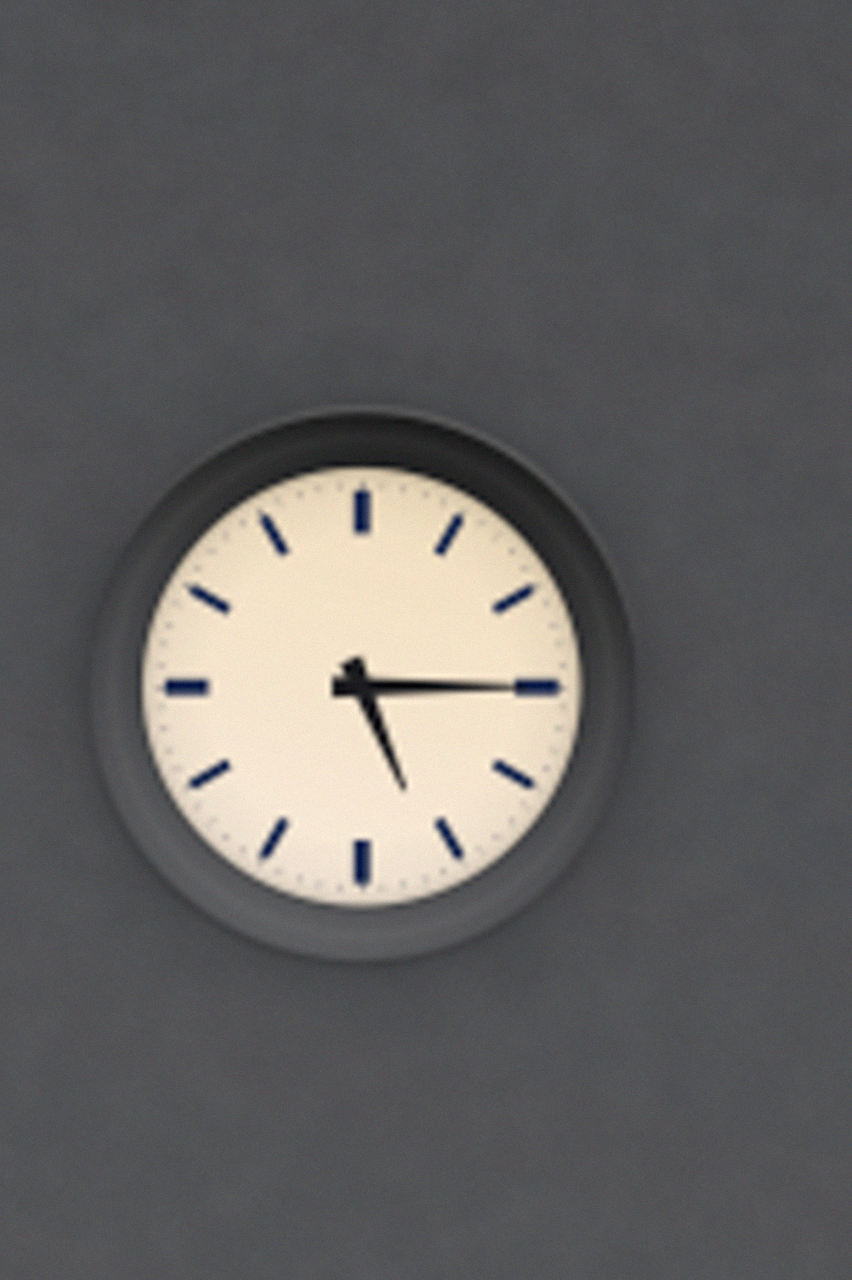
h=5 m=15
